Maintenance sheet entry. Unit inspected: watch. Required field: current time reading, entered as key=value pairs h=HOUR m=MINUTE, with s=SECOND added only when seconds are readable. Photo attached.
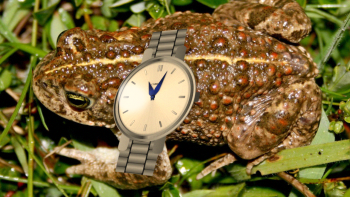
h=11 m=3
